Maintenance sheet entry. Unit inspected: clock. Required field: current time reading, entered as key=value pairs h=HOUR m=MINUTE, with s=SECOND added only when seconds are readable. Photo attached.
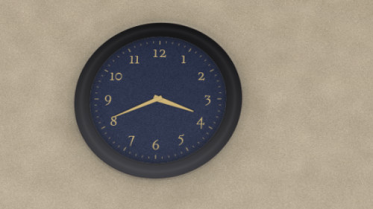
h=3 m=41
